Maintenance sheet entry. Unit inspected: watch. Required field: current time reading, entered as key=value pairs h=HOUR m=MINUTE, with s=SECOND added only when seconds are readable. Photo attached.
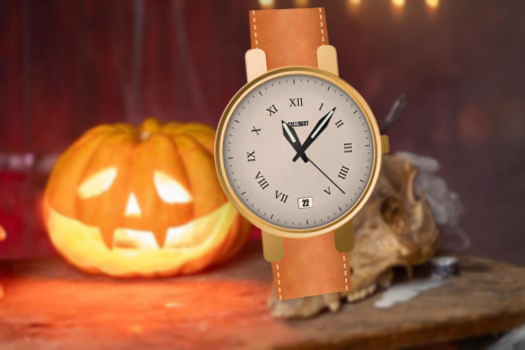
h=11 m=7 s=23
